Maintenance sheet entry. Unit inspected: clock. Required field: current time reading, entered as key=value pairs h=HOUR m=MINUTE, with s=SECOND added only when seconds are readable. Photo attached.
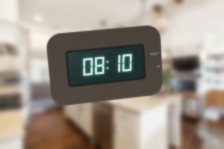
h=8 m=10
